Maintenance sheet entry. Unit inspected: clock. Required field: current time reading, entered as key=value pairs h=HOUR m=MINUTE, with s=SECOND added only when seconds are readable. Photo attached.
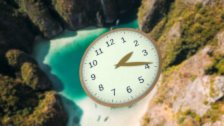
h=2 m=19
